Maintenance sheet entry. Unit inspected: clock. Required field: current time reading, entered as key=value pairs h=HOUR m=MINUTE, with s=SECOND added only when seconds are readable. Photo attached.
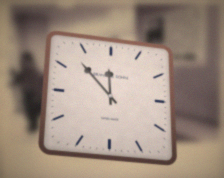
h=11 m=53
